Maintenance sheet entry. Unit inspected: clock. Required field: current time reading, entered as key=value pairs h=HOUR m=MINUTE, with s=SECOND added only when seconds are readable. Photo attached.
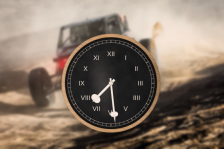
h=7 m=29
